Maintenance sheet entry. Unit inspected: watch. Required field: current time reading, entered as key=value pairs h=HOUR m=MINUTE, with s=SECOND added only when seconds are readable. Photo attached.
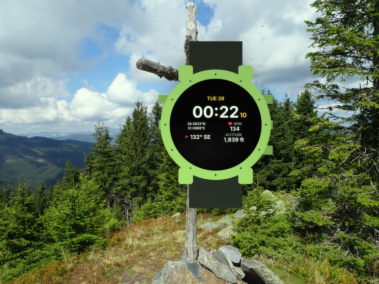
h=0 m=22
